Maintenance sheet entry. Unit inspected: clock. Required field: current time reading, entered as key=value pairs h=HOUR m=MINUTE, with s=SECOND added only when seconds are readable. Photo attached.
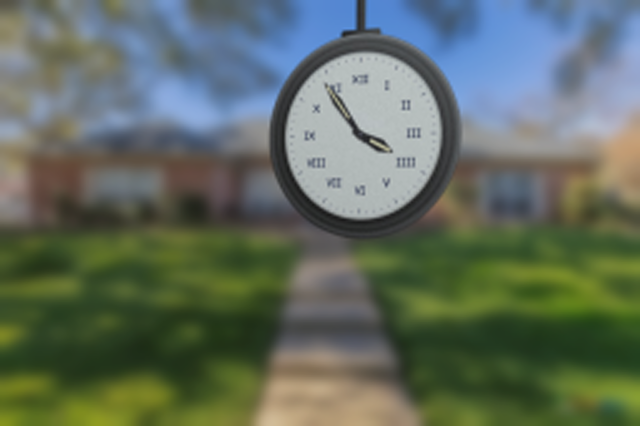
h=3 m=54
